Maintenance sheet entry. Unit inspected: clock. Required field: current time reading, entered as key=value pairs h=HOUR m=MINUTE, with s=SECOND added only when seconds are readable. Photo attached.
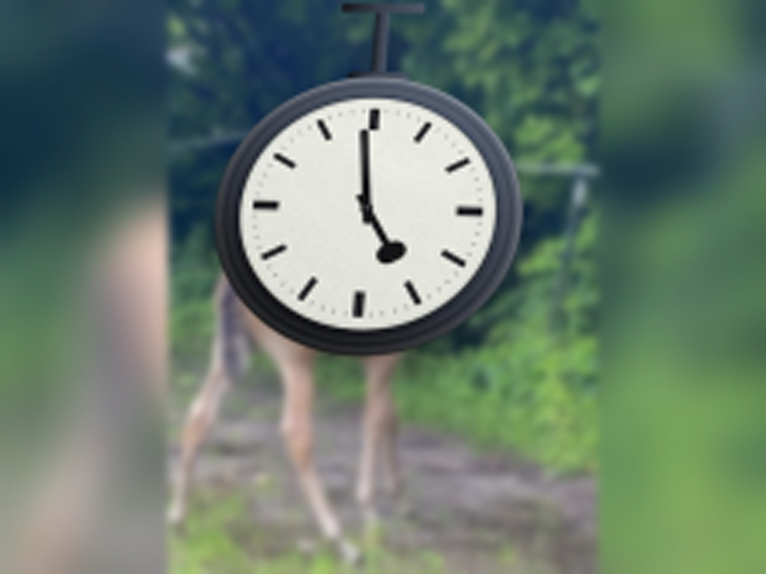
h=4 m=59
